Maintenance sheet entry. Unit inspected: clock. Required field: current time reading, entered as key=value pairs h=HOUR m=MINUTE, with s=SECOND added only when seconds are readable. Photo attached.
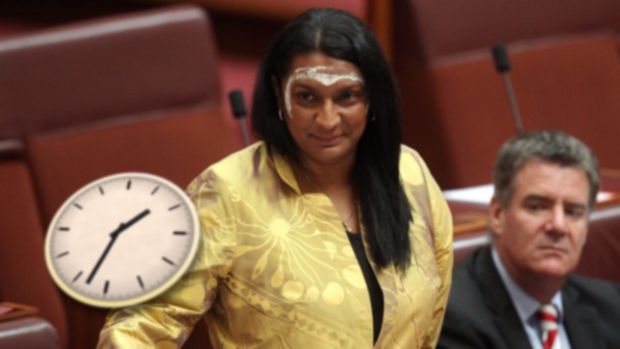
h=1 m=33
